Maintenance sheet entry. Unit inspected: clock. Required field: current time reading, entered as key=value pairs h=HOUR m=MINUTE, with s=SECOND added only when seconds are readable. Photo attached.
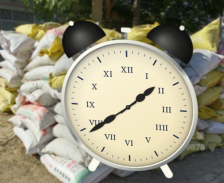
h=1 m=39
